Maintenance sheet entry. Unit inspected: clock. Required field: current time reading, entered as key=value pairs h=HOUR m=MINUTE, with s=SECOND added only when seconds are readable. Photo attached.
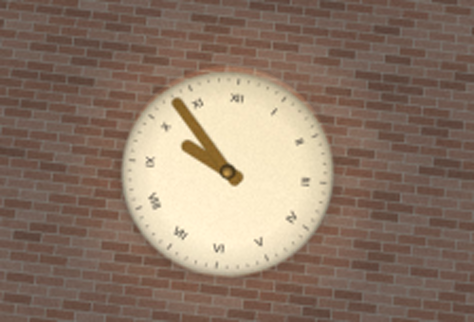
h=9 m=53
